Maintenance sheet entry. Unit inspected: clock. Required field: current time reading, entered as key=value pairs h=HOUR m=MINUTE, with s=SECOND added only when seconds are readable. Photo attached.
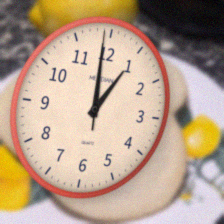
h=12 m=58 s=59
